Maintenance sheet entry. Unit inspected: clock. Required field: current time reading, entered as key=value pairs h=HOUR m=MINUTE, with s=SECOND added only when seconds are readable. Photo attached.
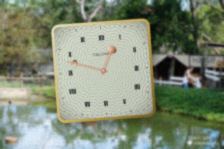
h=12 m=48
